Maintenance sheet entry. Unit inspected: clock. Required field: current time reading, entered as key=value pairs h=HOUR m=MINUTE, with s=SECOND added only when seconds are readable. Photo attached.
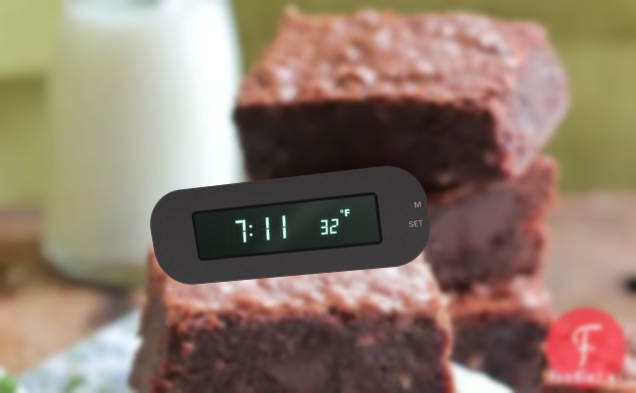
h=7 m=11
